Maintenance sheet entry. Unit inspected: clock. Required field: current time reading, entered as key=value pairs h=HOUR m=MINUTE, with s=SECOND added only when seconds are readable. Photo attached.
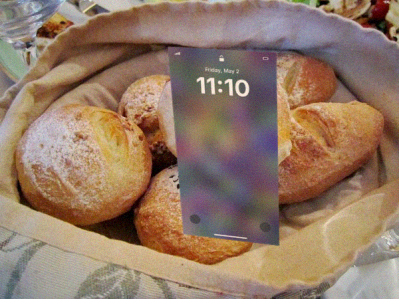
h=11 m=10
